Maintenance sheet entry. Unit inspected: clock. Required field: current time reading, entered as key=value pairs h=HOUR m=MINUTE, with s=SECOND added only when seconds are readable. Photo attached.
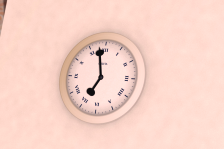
h=6 m=58
